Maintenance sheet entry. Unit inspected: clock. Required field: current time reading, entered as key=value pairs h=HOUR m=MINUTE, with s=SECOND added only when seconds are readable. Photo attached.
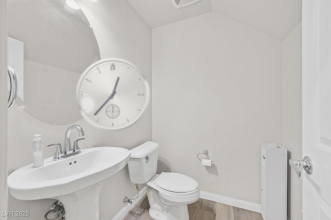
h=12 m=37
